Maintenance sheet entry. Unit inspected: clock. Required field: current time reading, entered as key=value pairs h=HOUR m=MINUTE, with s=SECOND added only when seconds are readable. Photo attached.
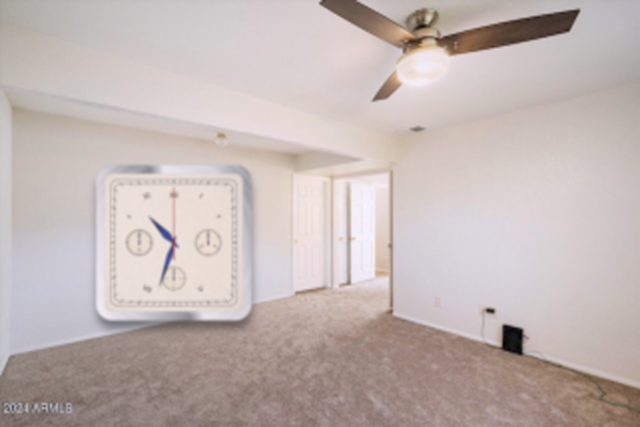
h=10 m=33
